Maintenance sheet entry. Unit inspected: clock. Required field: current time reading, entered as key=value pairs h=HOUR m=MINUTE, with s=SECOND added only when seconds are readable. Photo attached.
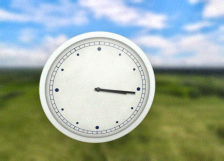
h=3 m=16
